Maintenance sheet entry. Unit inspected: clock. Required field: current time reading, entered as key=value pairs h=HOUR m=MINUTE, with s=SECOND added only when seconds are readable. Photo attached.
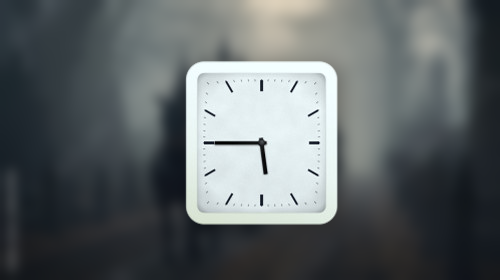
h=5 m=45
